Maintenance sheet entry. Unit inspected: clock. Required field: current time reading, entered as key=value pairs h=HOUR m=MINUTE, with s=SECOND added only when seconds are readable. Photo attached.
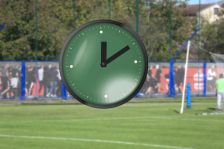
h=12 m=10
